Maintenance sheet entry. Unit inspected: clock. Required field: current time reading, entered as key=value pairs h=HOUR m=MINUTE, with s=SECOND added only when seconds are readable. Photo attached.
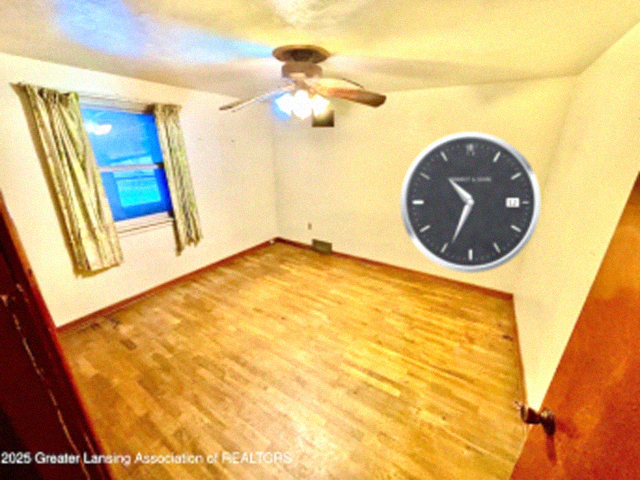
h=10 m=34
